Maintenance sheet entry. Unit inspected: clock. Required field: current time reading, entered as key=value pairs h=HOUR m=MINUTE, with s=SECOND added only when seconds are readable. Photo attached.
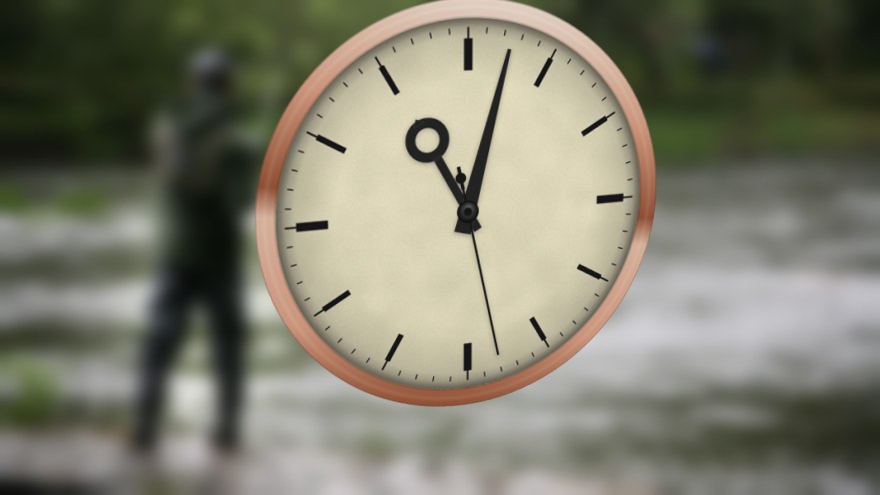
h=11 m=2 s=28
